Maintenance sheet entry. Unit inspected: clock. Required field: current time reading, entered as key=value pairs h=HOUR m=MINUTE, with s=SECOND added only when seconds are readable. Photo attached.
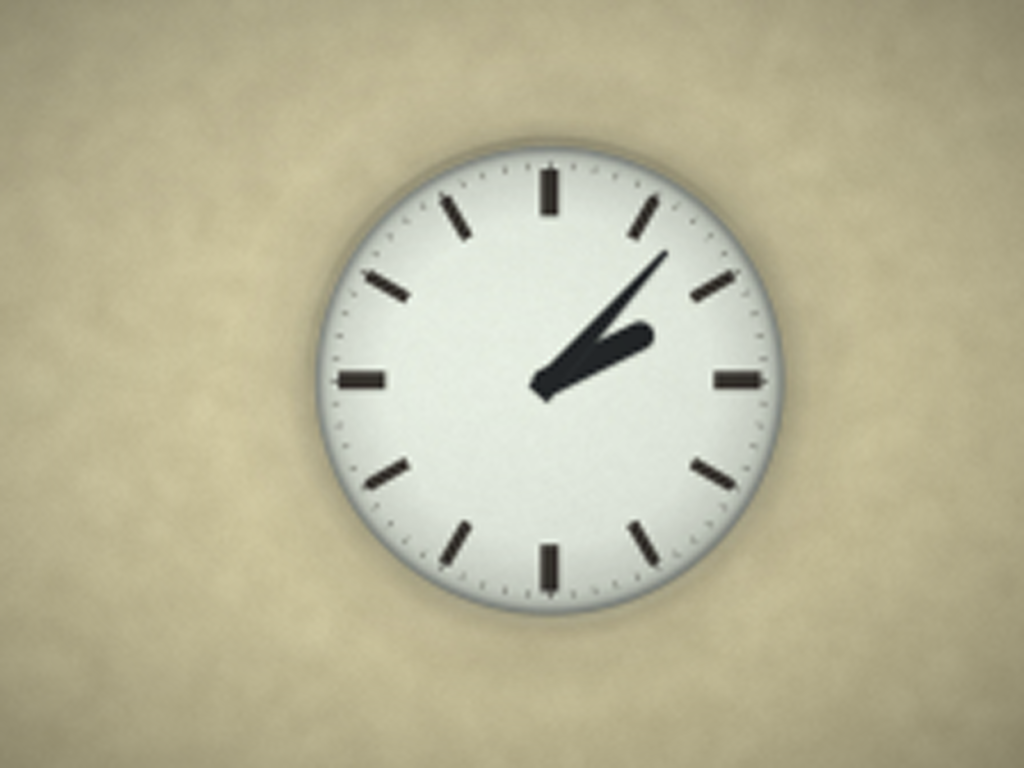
h=2 m=7
